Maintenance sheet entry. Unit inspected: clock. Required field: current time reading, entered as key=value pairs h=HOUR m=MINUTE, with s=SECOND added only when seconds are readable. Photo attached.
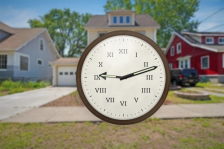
h=9 m=12
